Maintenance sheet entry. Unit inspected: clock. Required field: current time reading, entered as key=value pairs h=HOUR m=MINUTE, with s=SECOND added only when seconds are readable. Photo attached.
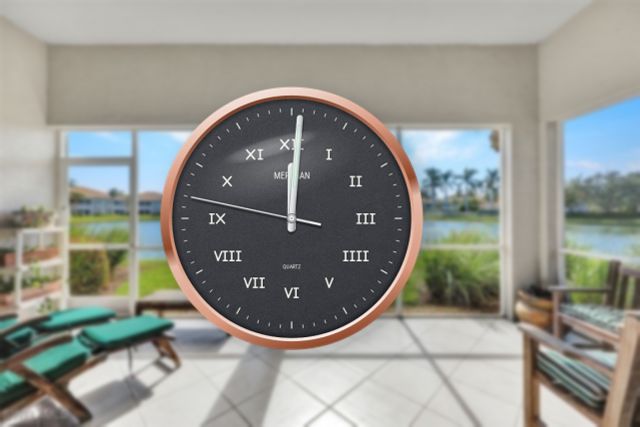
h=12 m=0 s=47
